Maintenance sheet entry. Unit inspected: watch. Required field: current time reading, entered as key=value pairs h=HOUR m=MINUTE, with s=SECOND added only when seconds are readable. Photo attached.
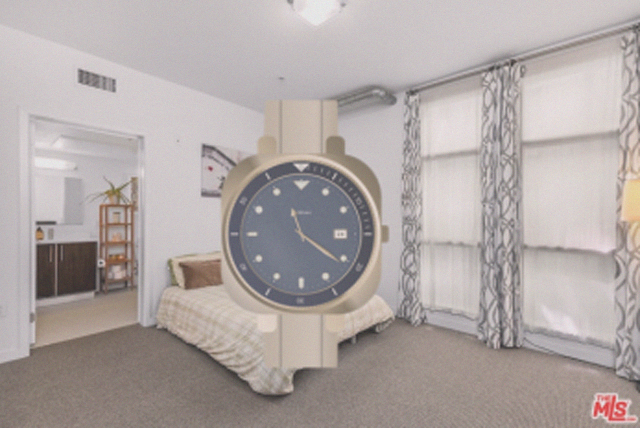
h=11 m=21
